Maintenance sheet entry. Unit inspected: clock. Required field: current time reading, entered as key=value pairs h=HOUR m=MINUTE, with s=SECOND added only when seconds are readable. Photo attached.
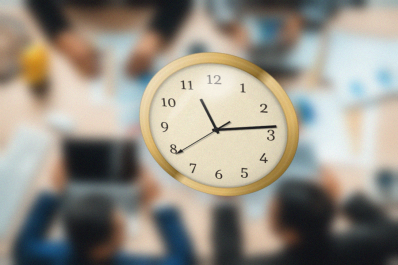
h=11 m=13 s=39
